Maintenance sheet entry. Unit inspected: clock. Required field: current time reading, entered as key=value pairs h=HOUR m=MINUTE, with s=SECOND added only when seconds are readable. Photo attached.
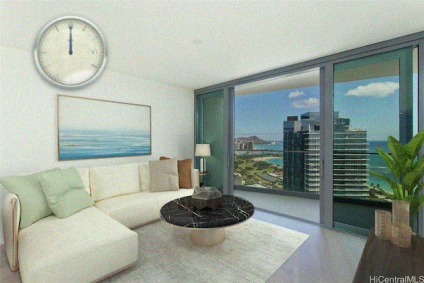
h=12 m=0
